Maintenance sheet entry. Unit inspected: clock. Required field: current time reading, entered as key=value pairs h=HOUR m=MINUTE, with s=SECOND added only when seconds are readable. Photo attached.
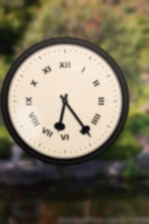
h=6 m=24
